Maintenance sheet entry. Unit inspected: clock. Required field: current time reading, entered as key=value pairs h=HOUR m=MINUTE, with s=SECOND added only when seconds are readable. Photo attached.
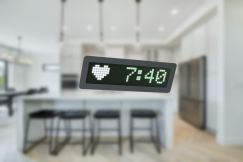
h=7 m=40
